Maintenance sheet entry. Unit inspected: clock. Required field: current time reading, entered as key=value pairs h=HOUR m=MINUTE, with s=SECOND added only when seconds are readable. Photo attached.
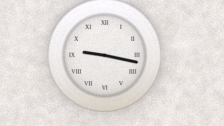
h=9 m=17
